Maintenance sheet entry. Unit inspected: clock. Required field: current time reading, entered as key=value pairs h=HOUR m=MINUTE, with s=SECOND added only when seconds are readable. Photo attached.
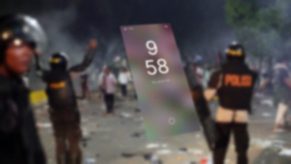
h=9 m=58
